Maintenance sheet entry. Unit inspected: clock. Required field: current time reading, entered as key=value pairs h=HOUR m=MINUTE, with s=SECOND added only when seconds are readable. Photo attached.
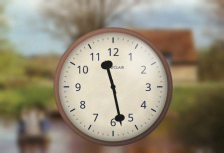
h=11 m=28
